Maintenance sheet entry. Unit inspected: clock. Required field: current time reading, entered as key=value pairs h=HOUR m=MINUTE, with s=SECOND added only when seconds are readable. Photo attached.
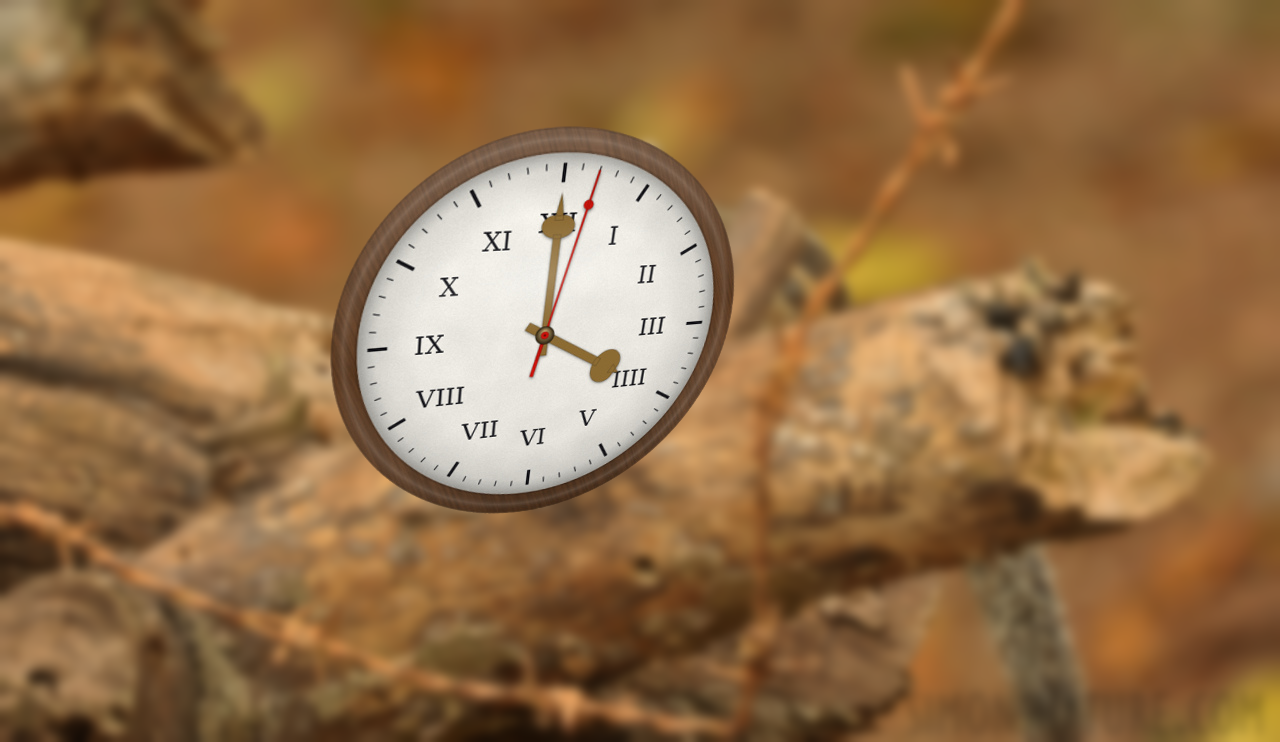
h=4 m=0 s=2
